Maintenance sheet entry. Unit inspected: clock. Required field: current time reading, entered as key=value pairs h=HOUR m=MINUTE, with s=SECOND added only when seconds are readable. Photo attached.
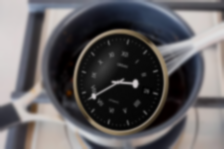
h=2 m=38
